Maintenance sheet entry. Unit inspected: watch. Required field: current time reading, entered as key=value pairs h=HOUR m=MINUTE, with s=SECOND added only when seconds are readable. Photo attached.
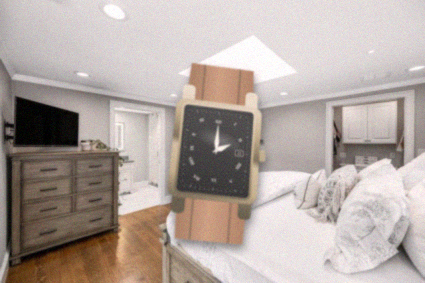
h=2 m=0
